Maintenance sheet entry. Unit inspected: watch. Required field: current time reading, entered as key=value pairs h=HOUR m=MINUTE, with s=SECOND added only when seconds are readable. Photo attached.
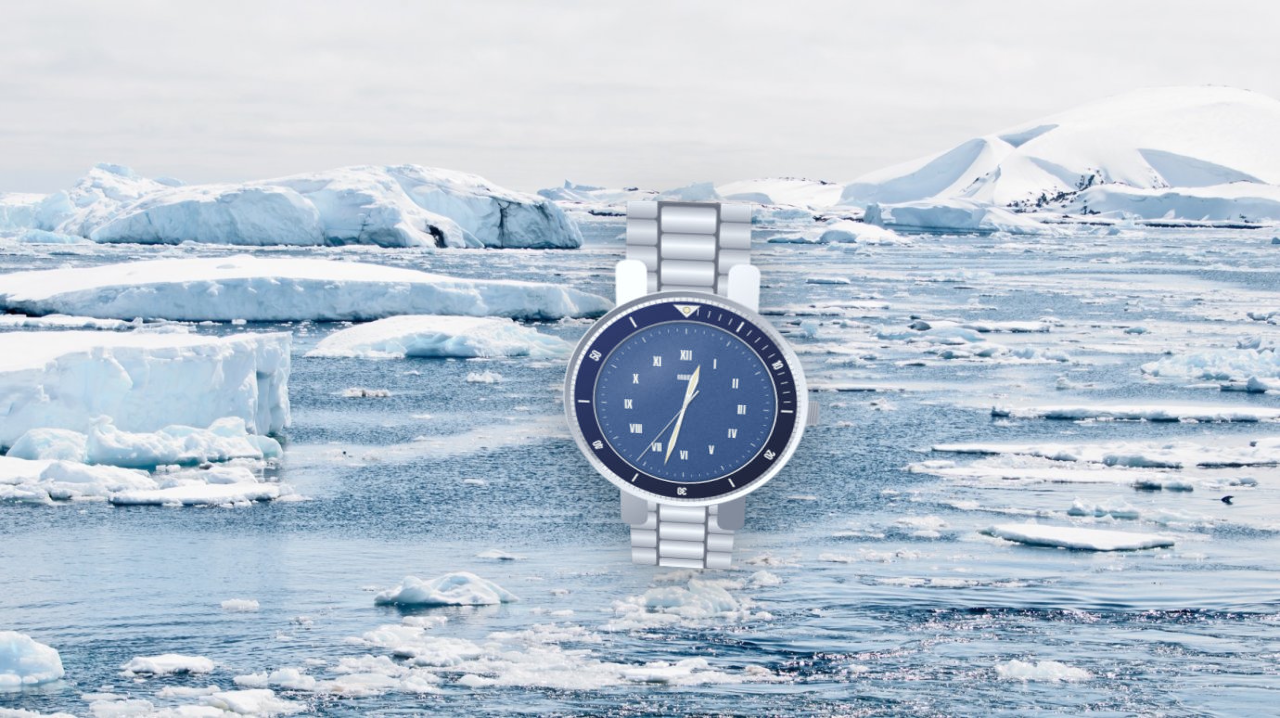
h=12 m=32 s=36
